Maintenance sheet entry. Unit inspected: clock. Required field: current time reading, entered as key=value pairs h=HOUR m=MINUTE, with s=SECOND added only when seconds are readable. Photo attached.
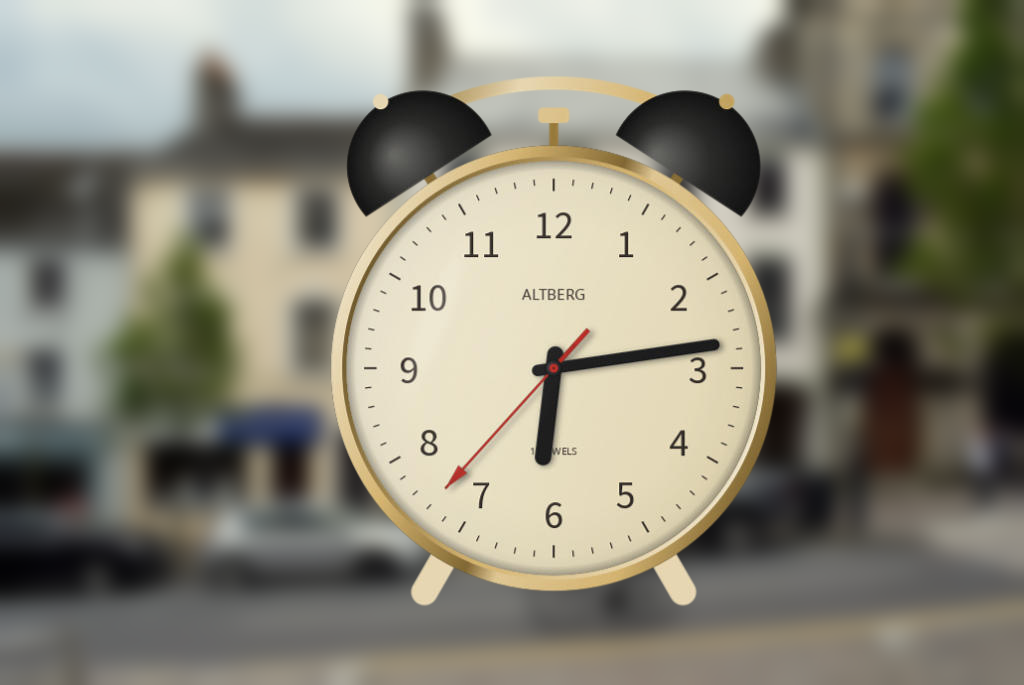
h=6 m=13 s=37
